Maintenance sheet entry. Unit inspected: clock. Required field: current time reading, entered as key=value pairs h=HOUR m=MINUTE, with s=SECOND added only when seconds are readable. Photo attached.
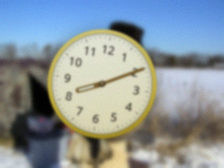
h=8 m=10
